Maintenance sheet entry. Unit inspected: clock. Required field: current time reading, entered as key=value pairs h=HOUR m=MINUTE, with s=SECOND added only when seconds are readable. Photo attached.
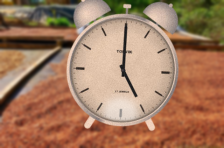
h=5 m=0
